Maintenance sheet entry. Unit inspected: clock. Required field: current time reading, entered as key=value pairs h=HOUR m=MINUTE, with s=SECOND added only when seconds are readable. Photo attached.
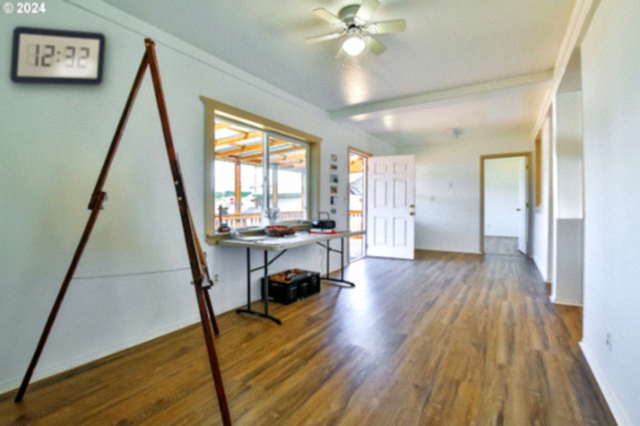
h=12 m=32
